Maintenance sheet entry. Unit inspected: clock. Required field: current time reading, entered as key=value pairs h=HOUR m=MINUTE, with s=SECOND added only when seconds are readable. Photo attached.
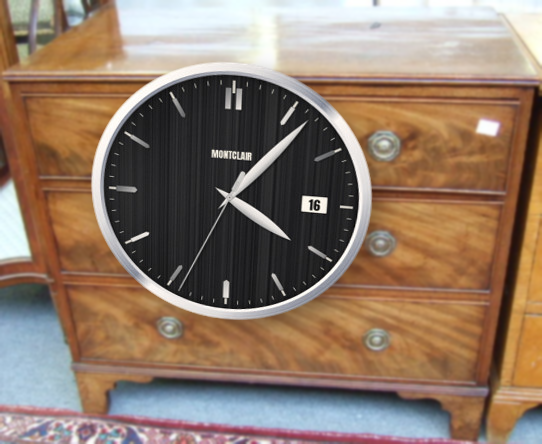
h=4 m=6 s=34
